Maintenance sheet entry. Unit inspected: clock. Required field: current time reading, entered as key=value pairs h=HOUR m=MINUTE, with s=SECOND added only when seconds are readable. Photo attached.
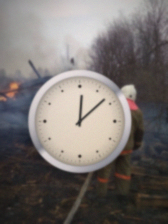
h=12 m=8
